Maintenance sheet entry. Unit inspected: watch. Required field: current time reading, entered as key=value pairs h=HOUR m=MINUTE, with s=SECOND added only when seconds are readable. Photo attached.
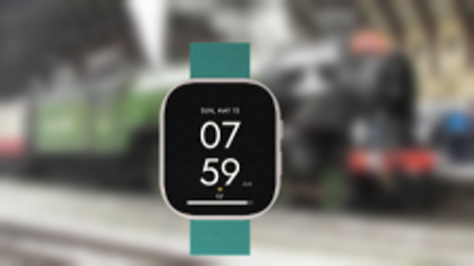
h=7 m=59
